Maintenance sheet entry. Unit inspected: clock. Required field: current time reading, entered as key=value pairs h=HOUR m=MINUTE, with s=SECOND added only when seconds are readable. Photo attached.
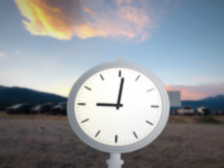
h=9 m=1
